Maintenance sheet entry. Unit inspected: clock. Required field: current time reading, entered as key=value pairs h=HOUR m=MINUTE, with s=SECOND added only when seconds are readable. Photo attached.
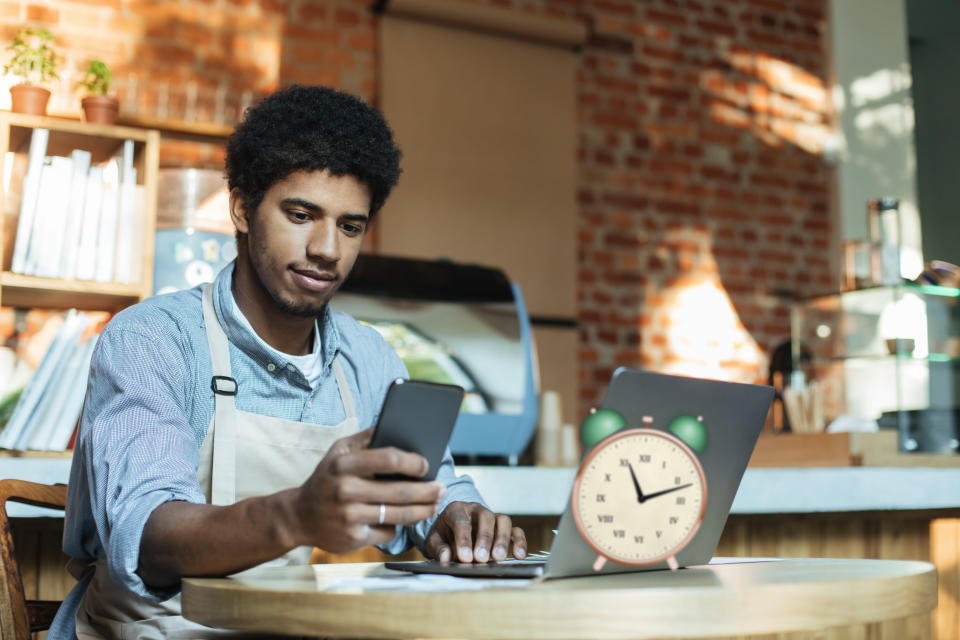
h=11 m=12
